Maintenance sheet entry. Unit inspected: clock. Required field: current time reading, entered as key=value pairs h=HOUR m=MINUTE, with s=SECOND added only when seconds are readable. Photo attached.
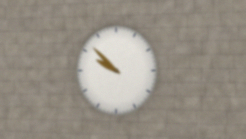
h=9 m=52
